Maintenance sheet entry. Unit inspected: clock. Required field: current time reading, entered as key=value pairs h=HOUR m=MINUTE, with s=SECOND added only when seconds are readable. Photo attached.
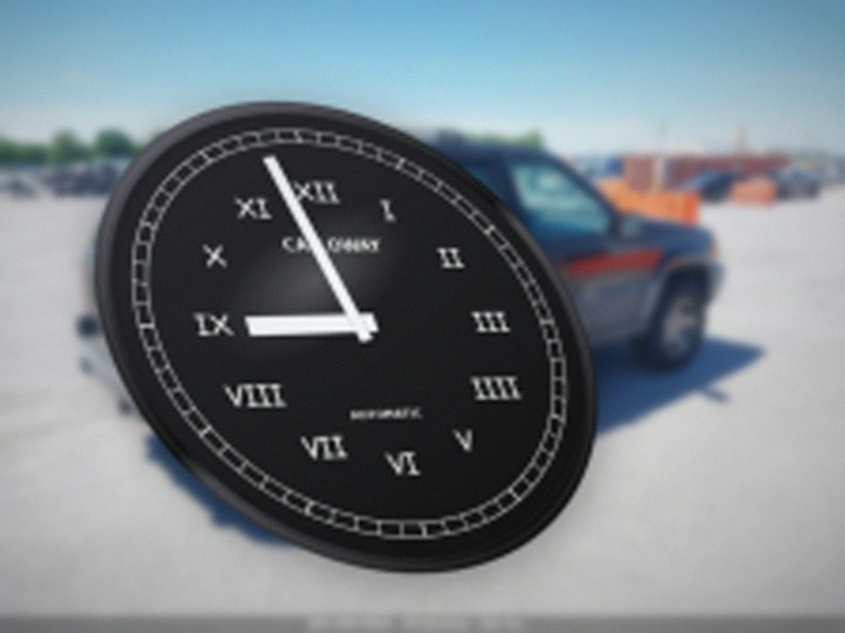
h=8 m=58
